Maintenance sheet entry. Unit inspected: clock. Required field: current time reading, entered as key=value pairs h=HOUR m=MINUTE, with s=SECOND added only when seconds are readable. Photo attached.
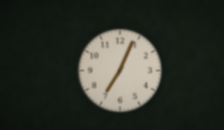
h=7 m=4
